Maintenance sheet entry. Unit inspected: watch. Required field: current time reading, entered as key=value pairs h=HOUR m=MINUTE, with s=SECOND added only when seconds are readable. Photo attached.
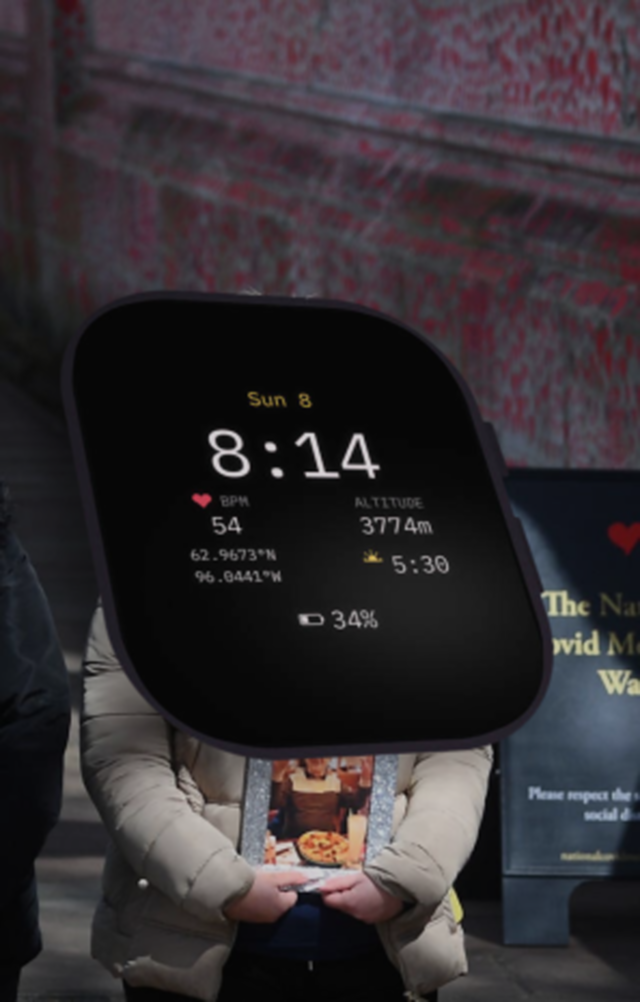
h=8 m=14
